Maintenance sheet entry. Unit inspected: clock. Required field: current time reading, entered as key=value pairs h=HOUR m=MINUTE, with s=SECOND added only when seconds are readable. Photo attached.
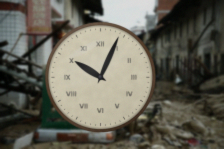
h=10 m=4
